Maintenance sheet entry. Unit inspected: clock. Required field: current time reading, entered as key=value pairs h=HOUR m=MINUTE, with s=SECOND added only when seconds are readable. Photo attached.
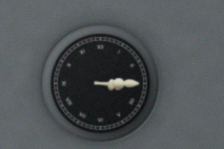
h=3 m=15
